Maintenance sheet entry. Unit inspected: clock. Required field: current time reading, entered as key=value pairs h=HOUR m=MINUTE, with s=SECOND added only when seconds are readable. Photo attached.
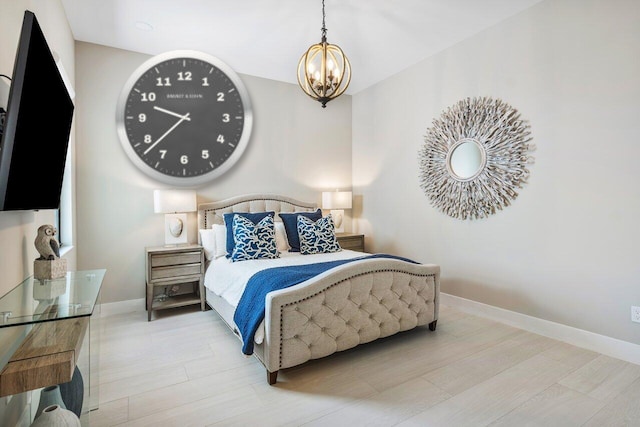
h=9 m=38
